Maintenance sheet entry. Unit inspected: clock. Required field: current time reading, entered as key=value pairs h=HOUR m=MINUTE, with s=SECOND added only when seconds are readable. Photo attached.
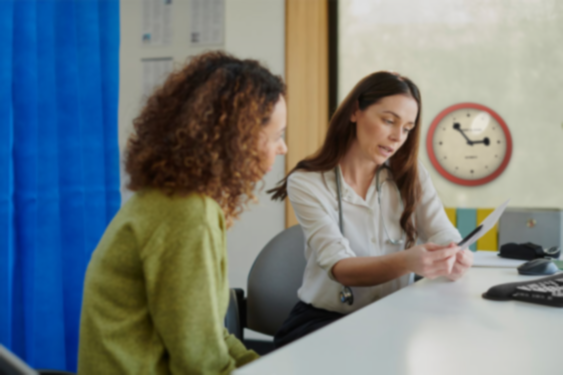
h=2 m=54
